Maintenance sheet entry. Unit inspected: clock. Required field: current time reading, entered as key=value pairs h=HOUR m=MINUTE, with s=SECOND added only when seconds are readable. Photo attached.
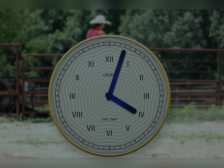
h=4 m=3
